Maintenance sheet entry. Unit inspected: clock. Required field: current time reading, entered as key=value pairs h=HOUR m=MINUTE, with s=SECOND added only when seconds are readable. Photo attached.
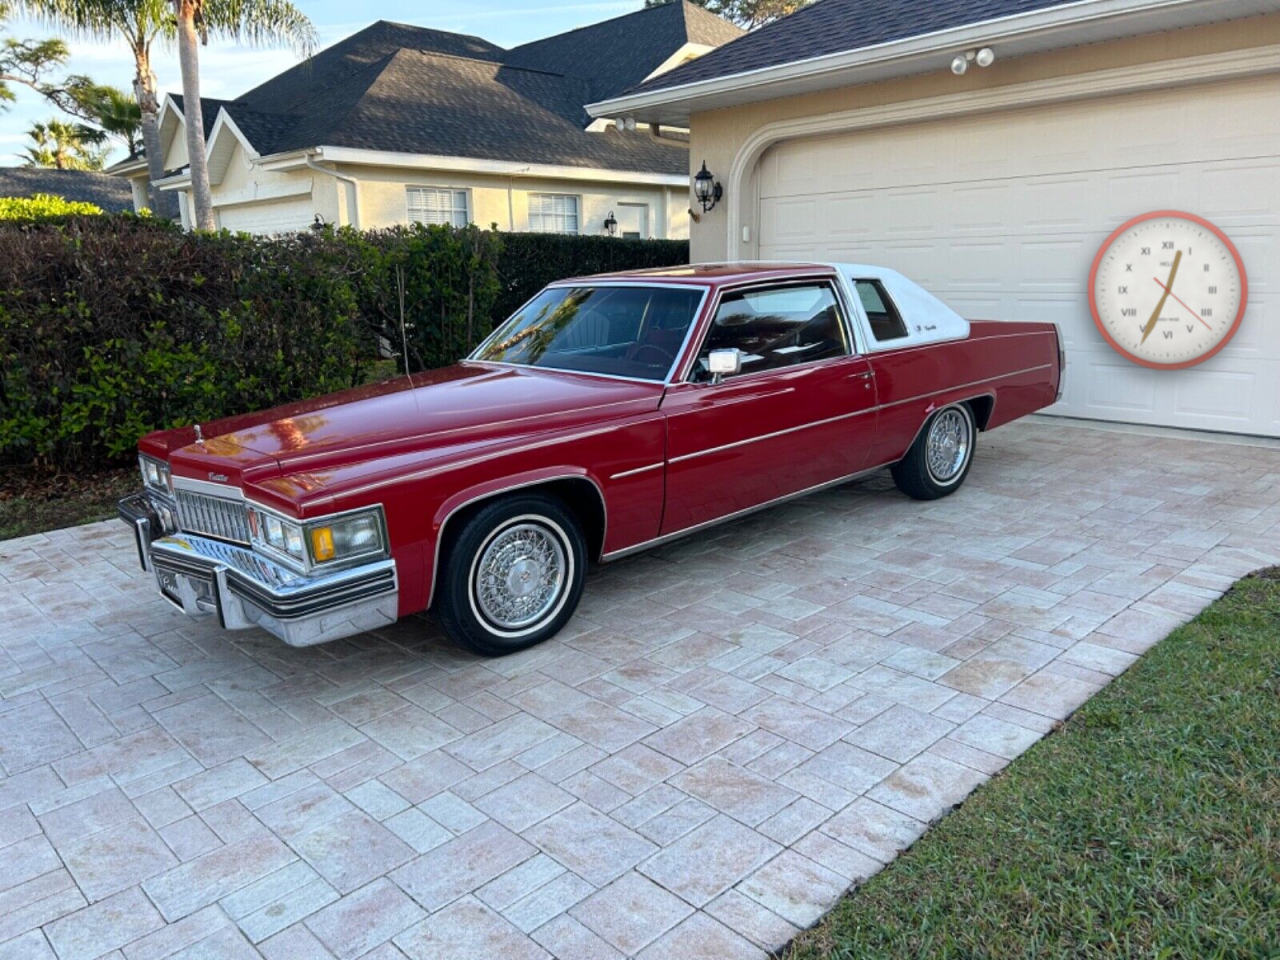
h=12 m=34 s=22
